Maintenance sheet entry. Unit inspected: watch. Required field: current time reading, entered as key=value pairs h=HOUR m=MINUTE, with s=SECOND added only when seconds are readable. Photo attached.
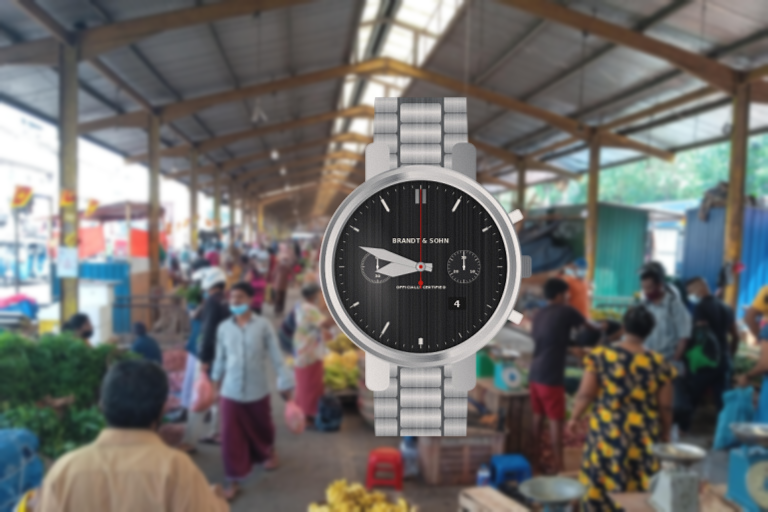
h=8 m=48
